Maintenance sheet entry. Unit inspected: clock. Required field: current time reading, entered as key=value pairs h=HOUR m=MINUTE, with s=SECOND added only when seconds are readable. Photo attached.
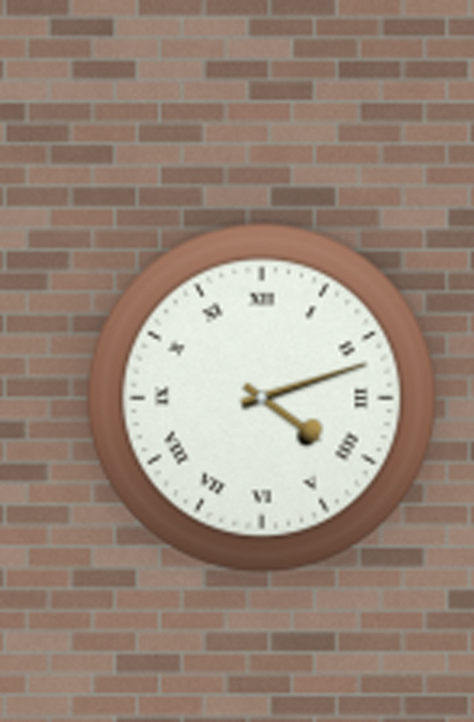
h=4 m=12
